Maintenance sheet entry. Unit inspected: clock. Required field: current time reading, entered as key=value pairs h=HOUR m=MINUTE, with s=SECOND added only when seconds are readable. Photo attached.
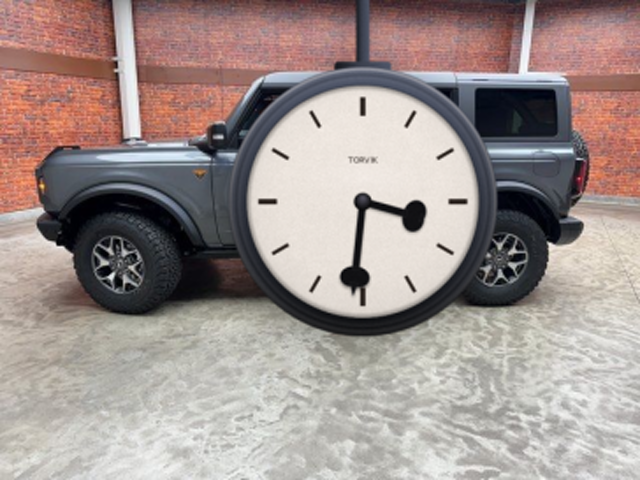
h=3 m=31
